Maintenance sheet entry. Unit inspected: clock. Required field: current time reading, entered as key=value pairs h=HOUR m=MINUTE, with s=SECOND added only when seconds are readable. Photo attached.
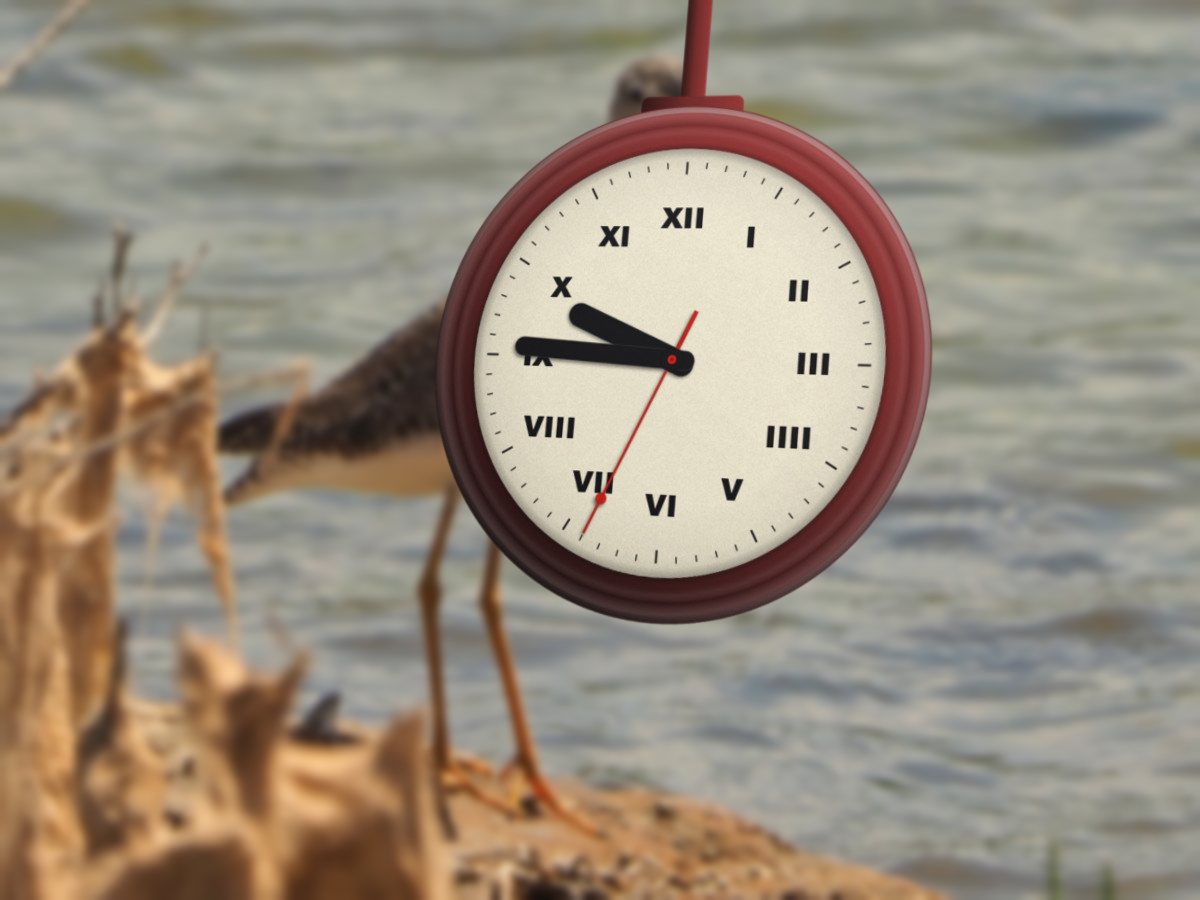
h=9 m=45 s=34
